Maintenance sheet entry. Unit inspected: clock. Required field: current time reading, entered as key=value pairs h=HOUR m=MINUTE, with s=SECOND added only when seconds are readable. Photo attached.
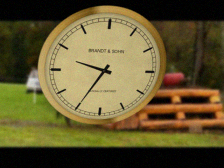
h=9 m=35
